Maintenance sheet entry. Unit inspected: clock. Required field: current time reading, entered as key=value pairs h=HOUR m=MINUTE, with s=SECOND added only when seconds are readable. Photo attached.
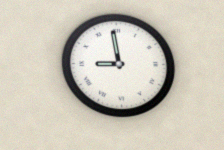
h=8 m=59
